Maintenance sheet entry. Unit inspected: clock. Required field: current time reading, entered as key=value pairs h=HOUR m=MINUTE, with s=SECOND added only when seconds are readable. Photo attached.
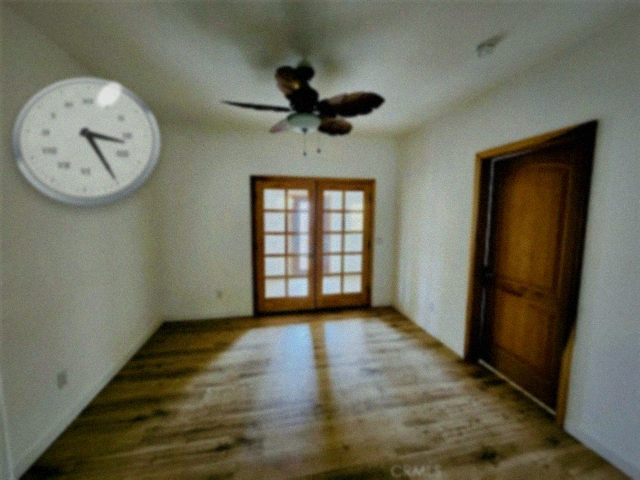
h=3 m=25
